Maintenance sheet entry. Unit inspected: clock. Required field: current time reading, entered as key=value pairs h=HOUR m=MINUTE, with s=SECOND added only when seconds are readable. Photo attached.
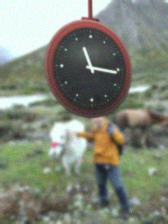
h=11 m=16
